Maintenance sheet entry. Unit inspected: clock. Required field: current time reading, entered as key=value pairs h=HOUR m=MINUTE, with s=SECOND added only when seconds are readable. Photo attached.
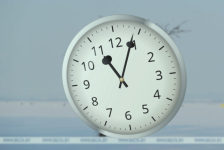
h=11 m=4
